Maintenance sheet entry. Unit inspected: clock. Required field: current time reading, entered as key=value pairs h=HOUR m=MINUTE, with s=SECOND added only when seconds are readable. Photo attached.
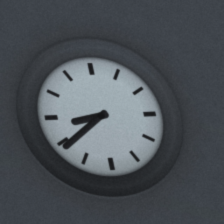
h=8 m=39
